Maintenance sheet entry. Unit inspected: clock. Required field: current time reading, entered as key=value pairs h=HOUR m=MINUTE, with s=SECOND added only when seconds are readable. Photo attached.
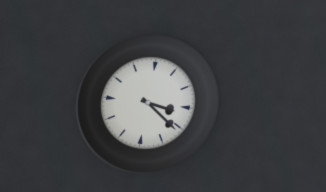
h=3 m=21
